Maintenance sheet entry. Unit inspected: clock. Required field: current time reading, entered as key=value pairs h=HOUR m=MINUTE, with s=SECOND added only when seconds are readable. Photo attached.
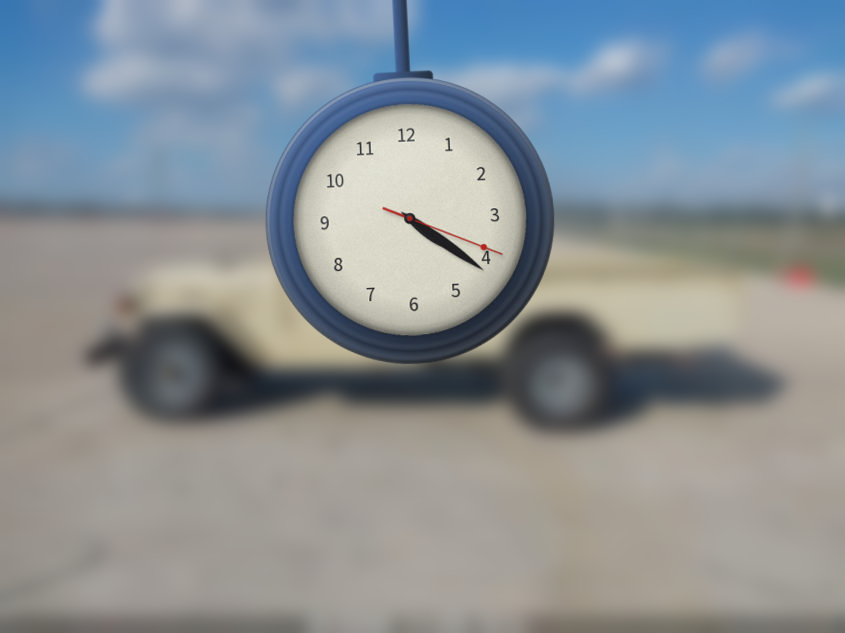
h=4 m=21 s=19
